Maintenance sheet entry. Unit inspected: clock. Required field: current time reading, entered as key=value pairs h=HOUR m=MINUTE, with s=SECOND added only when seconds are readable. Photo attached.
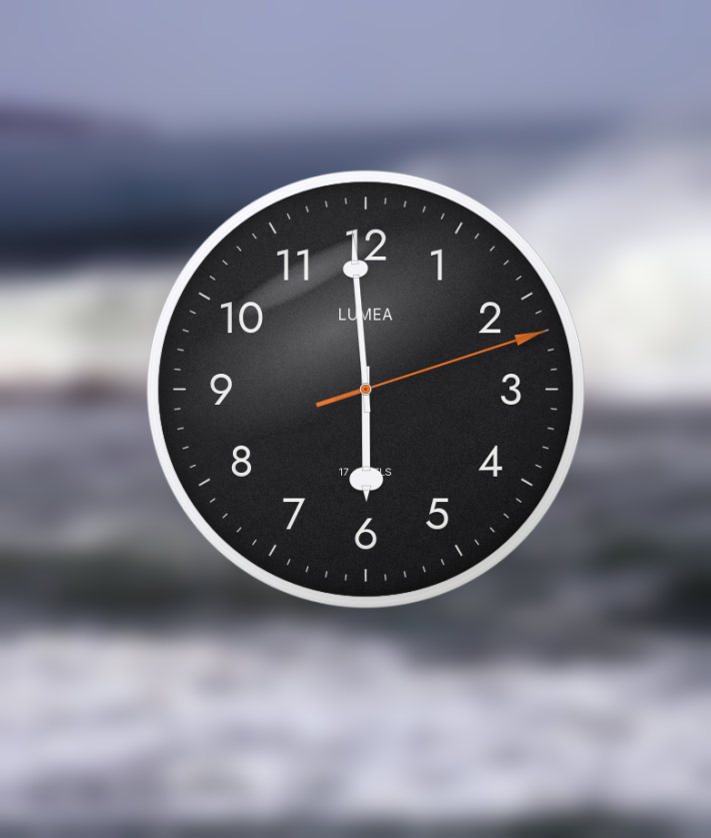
h=5 m=59 s=12
